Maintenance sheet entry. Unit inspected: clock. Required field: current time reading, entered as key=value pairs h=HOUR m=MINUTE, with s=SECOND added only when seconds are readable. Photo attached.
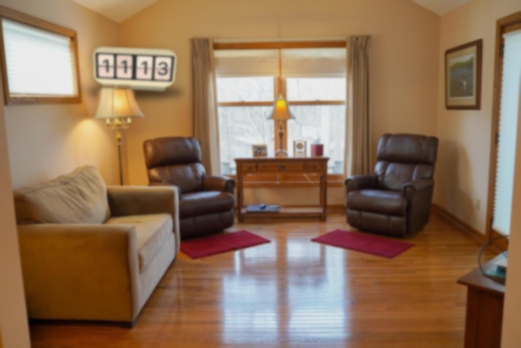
h=11 m=13
